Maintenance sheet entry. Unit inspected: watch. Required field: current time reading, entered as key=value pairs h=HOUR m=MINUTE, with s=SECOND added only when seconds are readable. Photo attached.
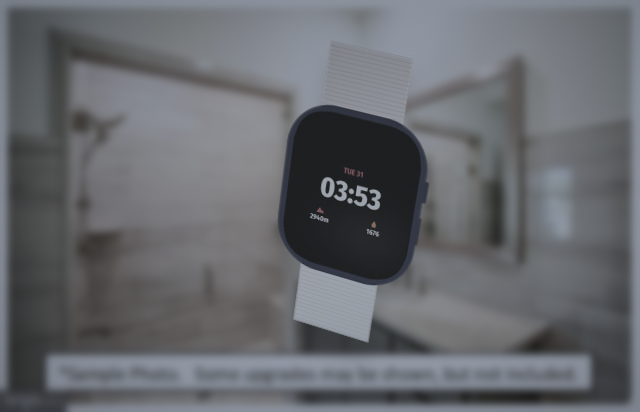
h=3 m=53
